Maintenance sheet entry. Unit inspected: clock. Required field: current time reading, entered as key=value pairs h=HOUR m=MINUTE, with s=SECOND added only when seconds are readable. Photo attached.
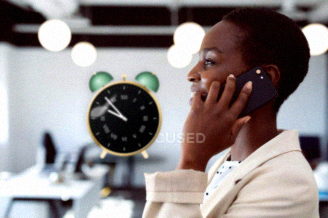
h=9 m=53
